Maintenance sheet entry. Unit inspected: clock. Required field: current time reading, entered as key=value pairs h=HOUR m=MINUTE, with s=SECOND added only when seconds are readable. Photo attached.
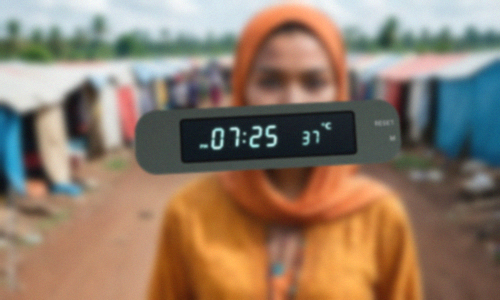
h=7 m=25
